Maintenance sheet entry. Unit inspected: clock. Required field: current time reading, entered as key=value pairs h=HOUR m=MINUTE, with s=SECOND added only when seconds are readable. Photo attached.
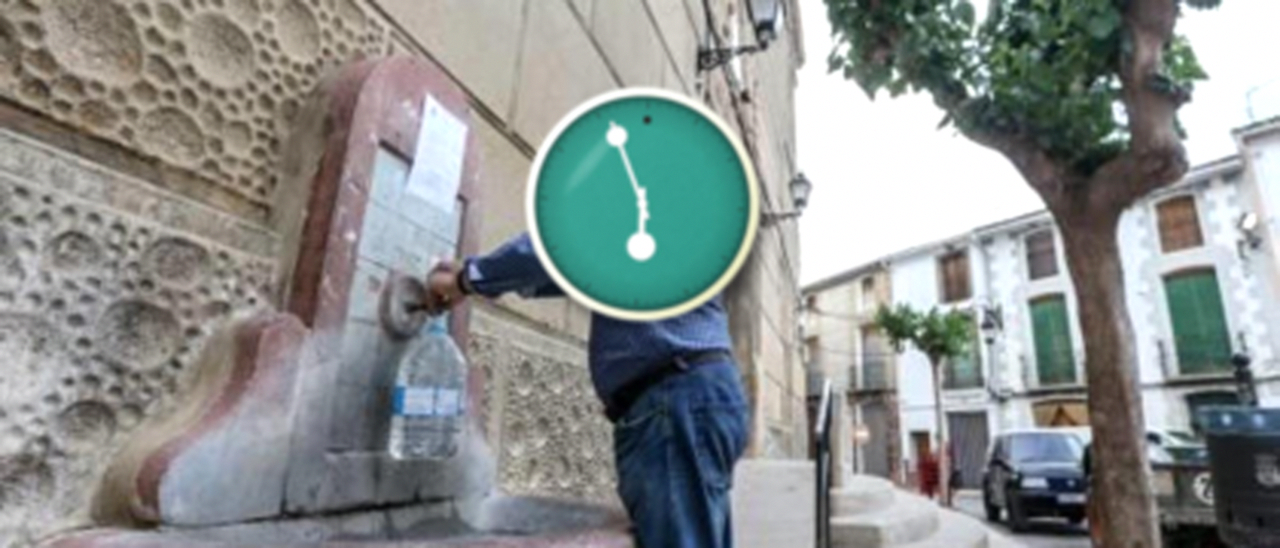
h=5 m=56
